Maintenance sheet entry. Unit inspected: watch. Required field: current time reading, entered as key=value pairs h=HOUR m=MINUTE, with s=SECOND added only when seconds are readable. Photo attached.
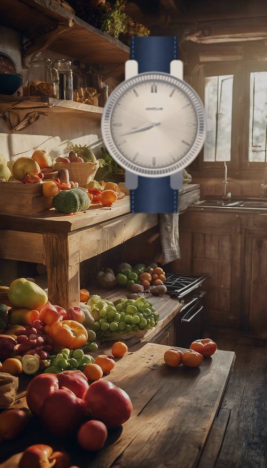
h=8 m=42
